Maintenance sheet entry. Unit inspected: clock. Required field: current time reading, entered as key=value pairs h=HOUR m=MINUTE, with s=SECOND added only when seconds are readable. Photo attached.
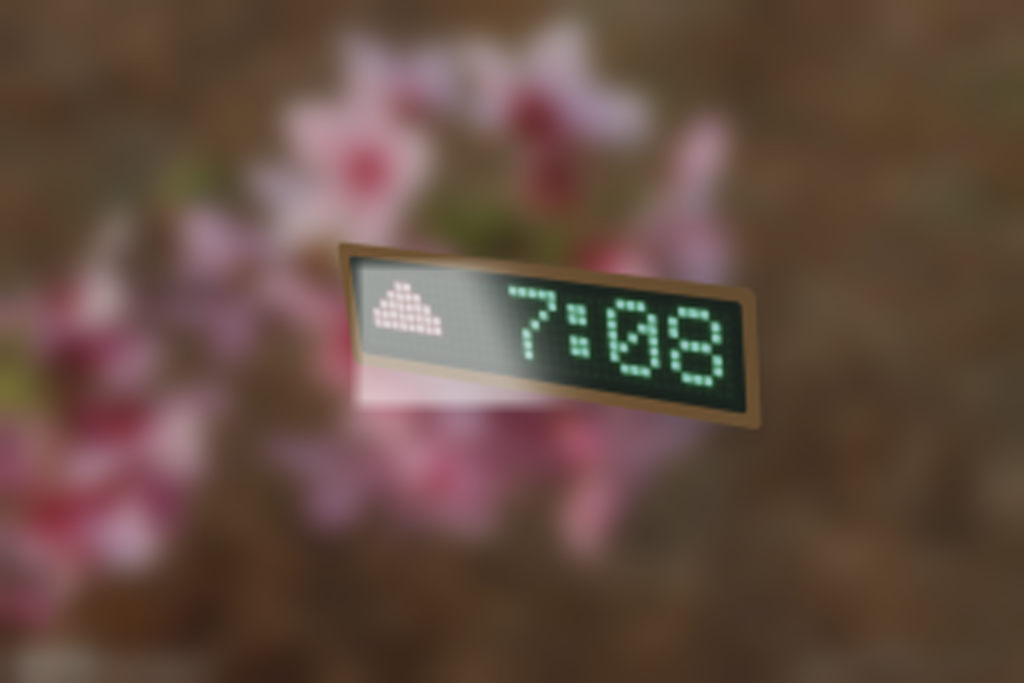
h=7 m=8
